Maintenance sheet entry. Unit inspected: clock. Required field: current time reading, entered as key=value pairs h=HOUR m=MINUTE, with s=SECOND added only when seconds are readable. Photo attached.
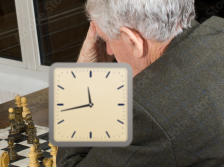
h=11 m=43
